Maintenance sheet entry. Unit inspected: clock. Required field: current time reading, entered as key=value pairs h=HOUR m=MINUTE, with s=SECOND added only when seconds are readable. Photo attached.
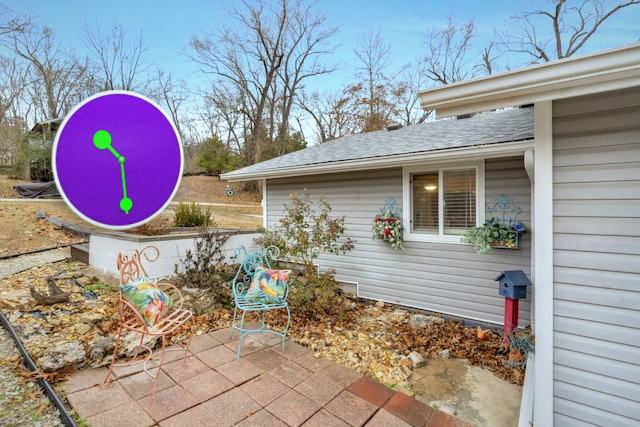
h=10 m=29
